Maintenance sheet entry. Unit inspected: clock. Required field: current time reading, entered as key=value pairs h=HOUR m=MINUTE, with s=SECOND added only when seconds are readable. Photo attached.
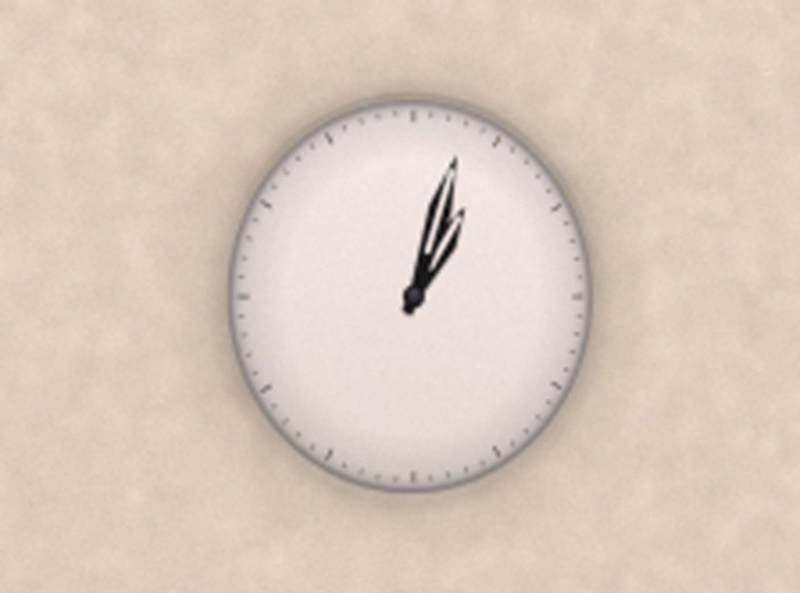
h=1 m=3
